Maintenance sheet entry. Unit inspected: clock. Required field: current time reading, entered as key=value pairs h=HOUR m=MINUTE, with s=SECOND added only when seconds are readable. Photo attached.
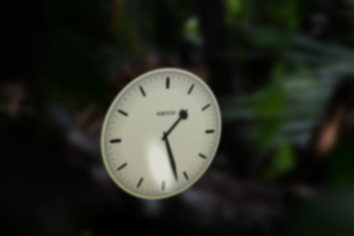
h=1 m=27
